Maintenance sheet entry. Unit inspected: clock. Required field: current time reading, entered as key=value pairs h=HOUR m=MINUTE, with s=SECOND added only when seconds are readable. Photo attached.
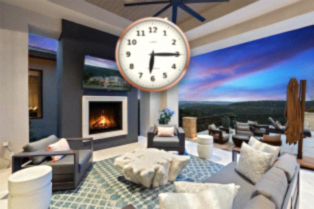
h=6 m=15
